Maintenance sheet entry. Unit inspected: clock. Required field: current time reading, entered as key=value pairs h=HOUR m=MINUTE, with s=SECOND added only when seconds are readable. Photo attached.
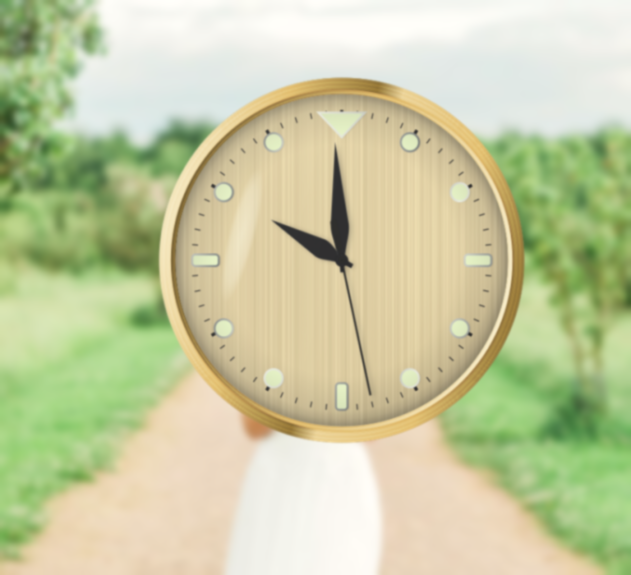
h=9 m=59 s=28
